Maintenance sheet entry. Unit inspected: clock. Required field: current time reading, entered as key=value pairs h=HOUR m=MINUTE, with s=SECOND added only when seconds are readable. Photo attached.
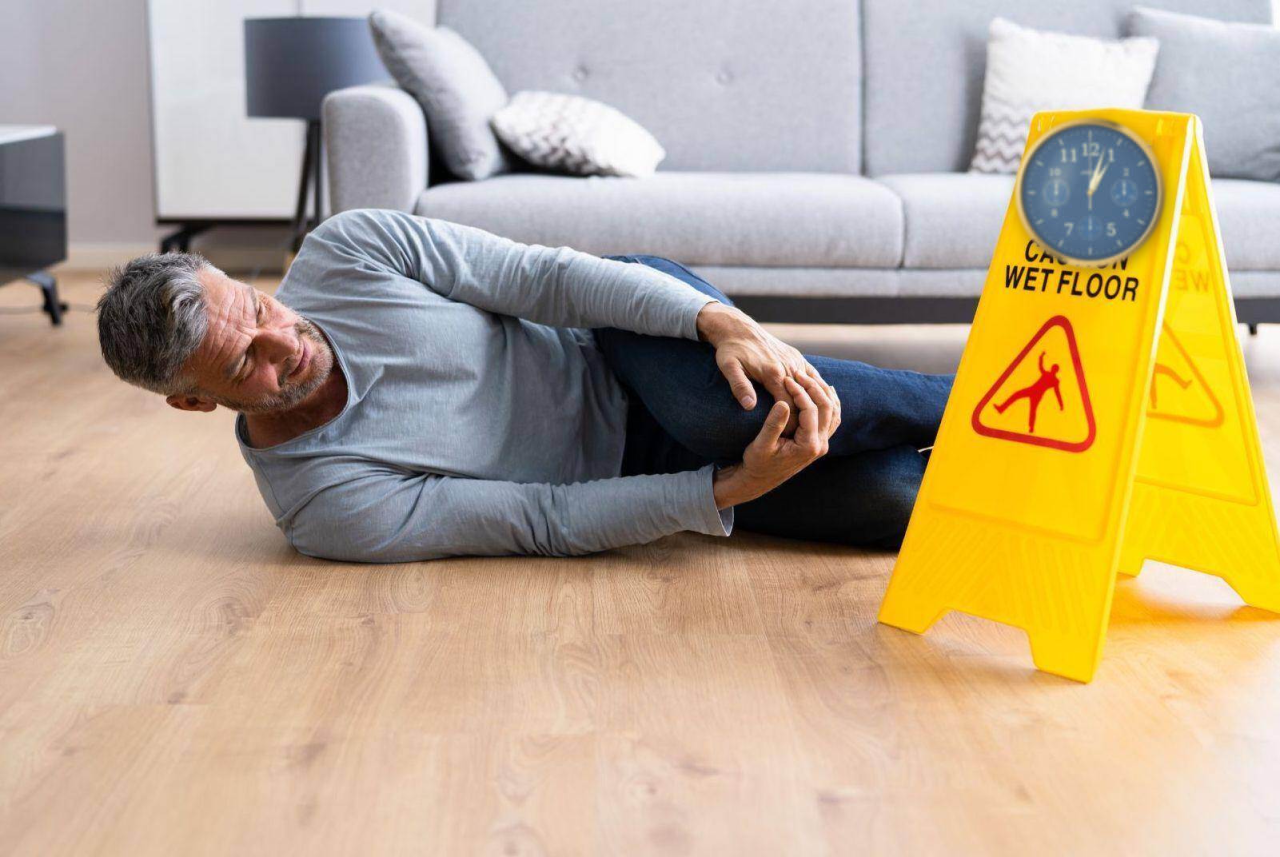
h=1 m=3
